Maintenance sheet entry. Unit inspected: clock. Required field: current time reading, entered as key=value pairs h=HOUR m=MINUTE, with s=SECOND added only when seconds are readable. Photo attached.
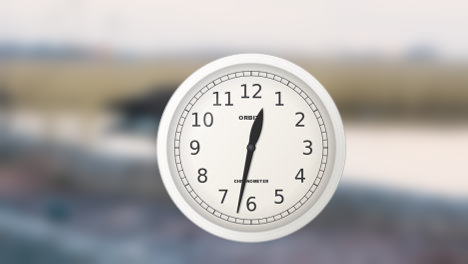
h=12 m=32
